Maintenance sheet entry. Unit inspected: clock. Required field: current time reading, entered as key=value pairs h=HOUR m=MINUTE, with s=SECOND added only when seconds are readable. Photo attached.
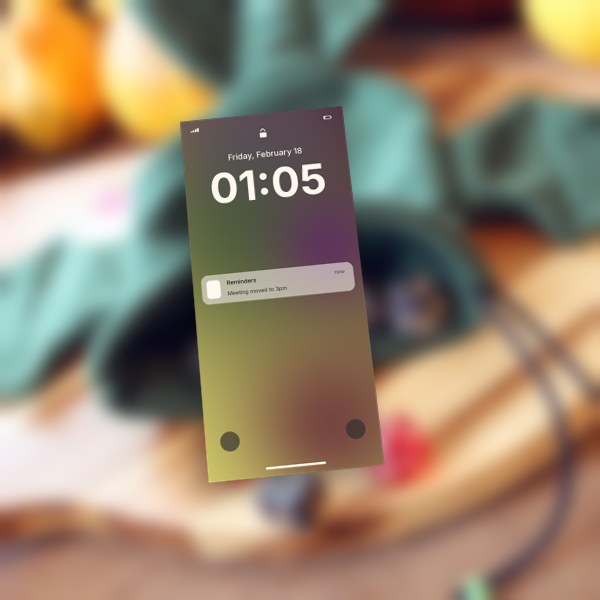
h=1 m=5
